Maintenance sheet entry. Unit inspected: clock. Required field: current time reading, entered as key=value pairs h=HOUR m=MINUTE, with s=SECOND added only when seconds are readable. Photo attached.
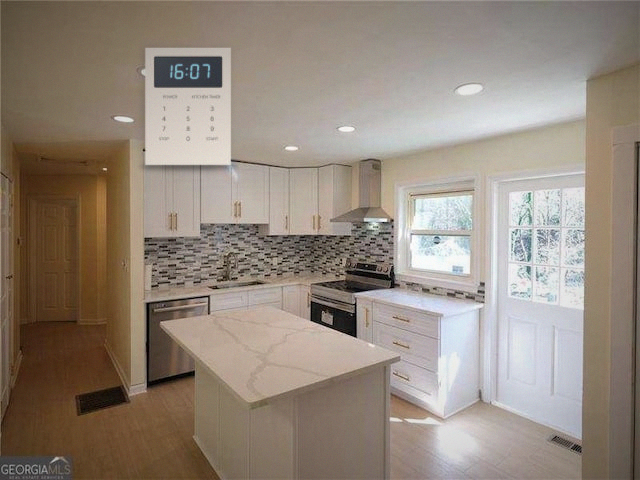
h=16 m=7
